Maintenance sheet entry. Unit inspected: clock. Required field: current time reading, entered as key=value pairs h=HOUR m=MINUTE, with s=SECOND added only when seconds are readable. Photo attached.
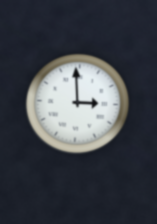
h=2 m=59
